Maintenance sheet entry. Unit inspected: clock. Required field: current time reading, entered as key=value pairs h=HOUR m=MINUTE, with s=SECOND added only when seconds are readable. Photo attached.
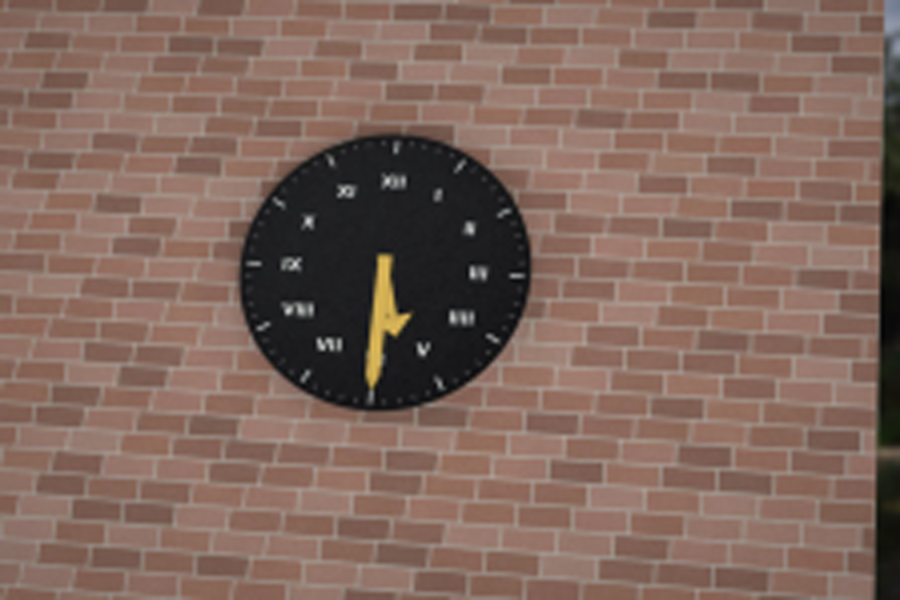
h=5 m=30
